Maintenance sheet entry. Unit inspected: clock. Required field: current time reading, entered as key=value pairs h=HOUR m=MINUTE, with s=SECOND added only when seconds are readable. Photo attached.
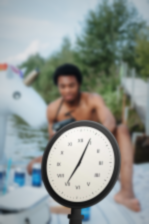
h=7 m=4
